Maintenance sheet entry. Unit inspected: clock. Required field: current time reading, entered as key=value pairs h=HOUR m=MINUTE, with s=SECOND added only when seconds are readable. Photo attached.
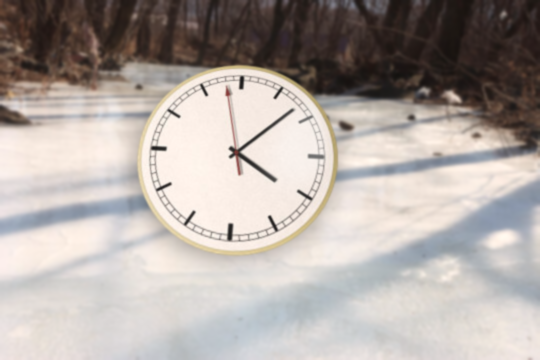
h=4 m=7 s=58
